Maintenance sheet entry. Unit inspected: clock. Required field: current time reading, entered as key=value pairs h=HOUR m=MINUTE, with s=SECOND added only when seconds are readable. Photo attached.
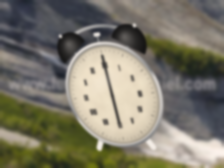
h=6 m=0
